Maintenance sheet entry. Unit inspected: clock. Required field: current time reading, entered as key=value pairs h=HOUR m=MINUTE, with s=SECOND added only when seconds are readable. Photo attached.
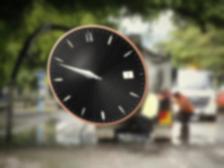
h=9 m=49
